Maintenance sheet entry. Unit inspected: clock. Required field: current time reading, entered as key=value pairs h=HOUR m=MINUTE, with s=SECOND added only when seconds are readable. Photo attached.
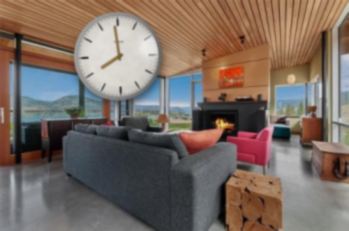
h=7 m=59
